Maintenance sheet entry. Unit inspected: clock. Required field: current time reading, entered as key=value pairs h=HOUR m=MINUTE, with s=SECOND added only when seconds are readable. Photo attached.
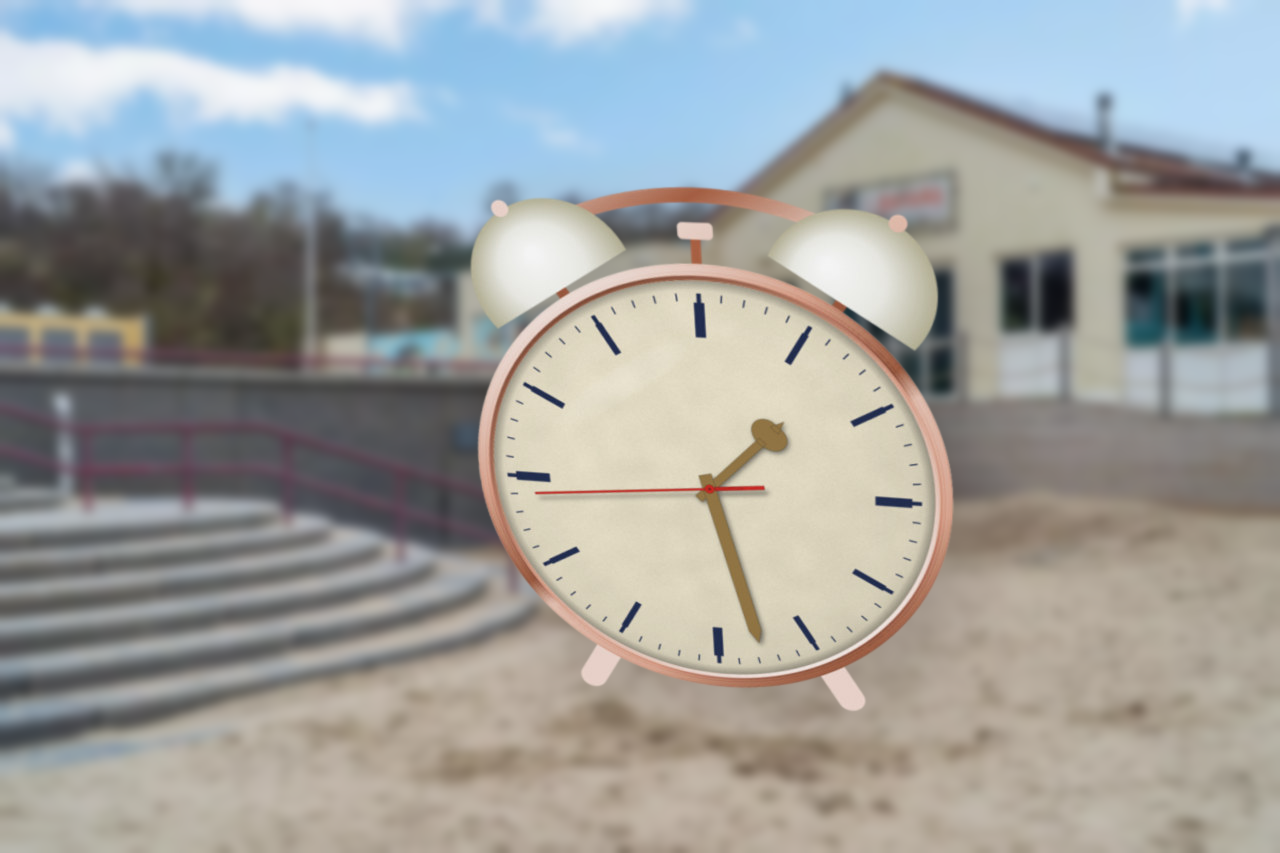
h=1 m=27 s=44
